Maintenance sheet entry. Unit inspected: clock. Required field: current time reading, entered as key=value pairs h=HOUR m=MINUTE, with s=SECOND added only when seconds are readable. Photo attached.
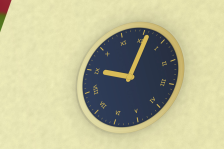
h=9 m=1
